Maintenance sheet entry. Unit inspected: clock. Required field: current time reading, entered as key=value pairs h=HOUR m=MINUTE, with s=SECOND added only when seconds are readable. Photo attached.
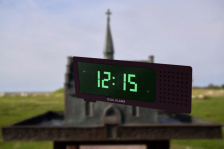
h=12 m=15
